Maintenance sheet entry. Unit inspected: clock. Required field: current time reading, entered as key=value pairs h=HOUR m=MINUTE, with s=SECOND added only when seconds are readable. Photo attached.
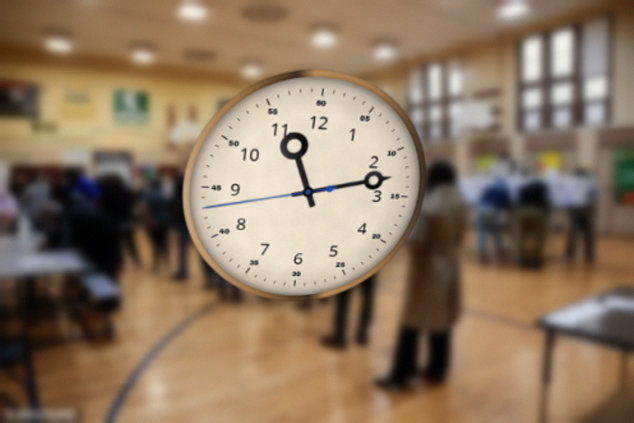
h=11 m=12 s=43
